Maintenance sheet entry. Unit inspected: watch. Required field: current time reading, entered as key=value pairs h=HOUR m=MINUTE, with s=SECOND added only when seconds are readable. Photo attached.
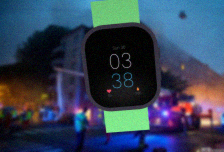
h=3 m=38
